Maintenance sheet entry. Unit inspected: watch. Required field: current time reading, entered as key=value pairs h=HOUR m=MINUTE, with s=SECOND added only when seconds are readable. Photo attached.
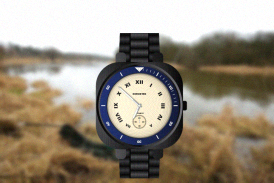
h=6 m=52
